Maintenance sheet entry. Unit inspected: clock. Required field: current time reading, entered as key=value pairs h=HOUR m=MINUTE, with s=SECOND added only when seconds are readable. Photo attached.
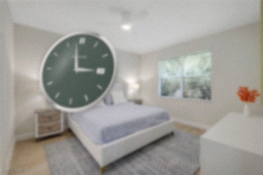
h=2 m=58
